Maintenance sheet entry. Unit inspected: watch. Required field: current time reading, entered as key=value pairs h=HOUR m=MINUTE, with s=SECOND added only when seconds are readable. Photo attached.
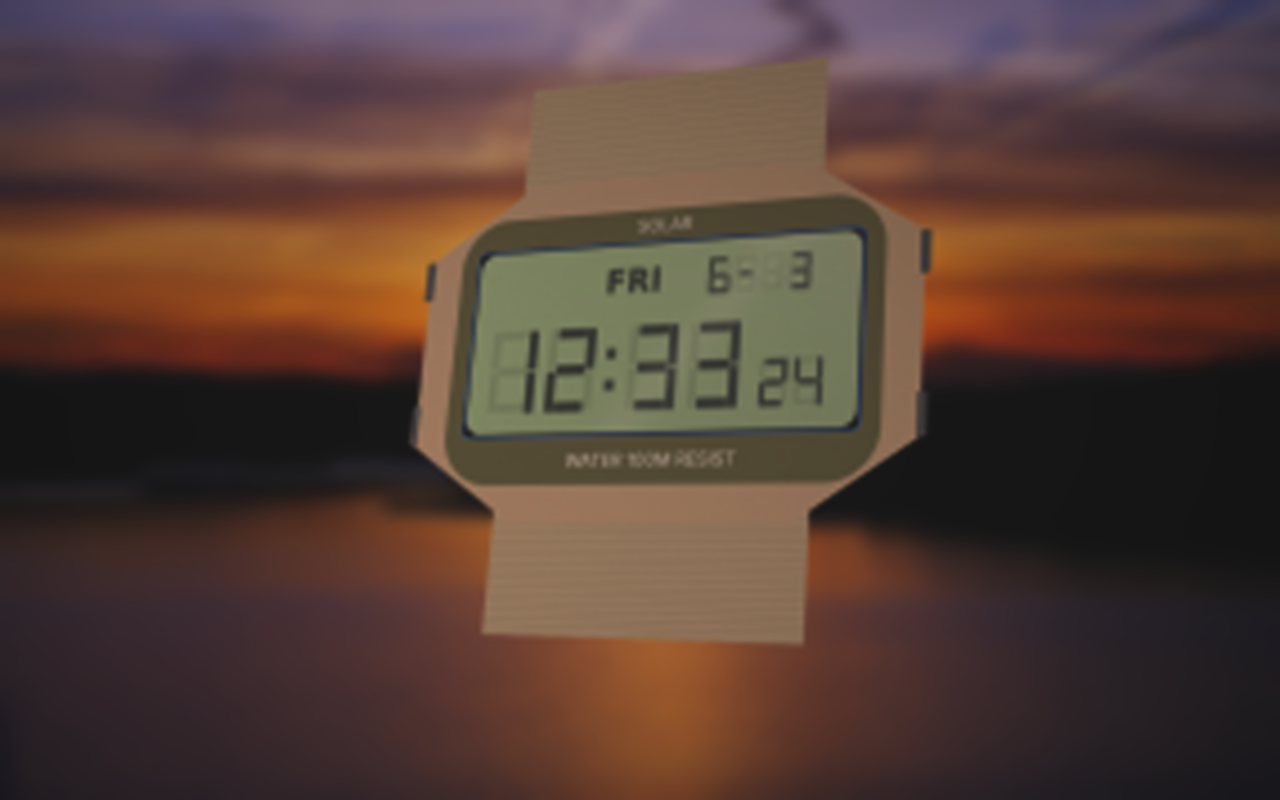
h=12 m=33 s=24
